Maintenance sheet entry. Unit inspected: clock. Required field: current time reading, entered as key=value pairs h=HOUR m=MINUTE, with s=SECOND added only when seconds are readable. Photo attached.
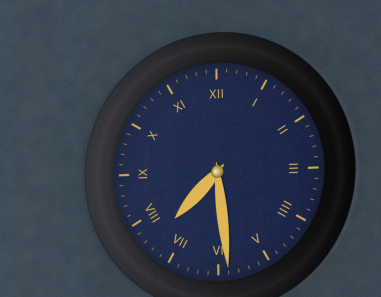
h=7 m=29
